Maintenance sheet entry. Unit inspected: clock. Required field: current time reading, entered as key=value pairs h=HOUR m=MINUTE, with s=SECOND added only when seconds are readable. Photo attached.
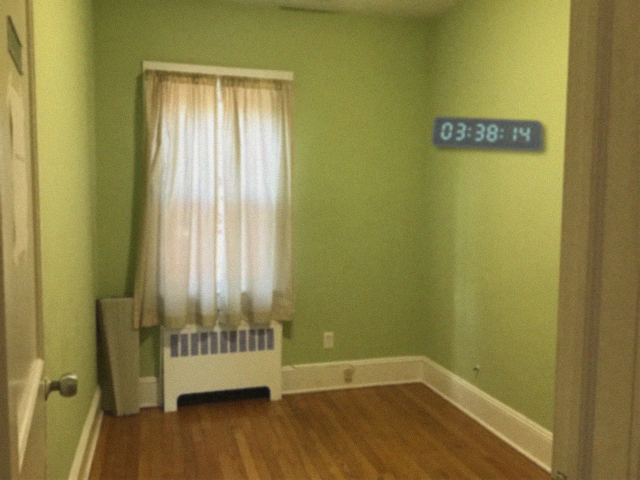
h=3 m=38 s=14
